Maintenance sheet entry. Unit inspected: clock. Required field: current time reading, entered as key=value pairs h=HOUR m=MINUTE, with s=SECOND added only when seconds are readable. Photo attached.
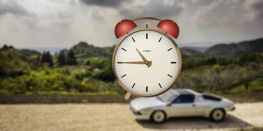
h=10 m=45
